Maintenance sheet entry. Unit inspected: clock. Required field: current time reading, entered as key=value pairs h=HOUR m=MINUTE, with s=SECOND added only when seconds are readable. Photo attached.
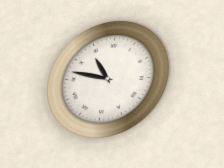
h=10 m=47
